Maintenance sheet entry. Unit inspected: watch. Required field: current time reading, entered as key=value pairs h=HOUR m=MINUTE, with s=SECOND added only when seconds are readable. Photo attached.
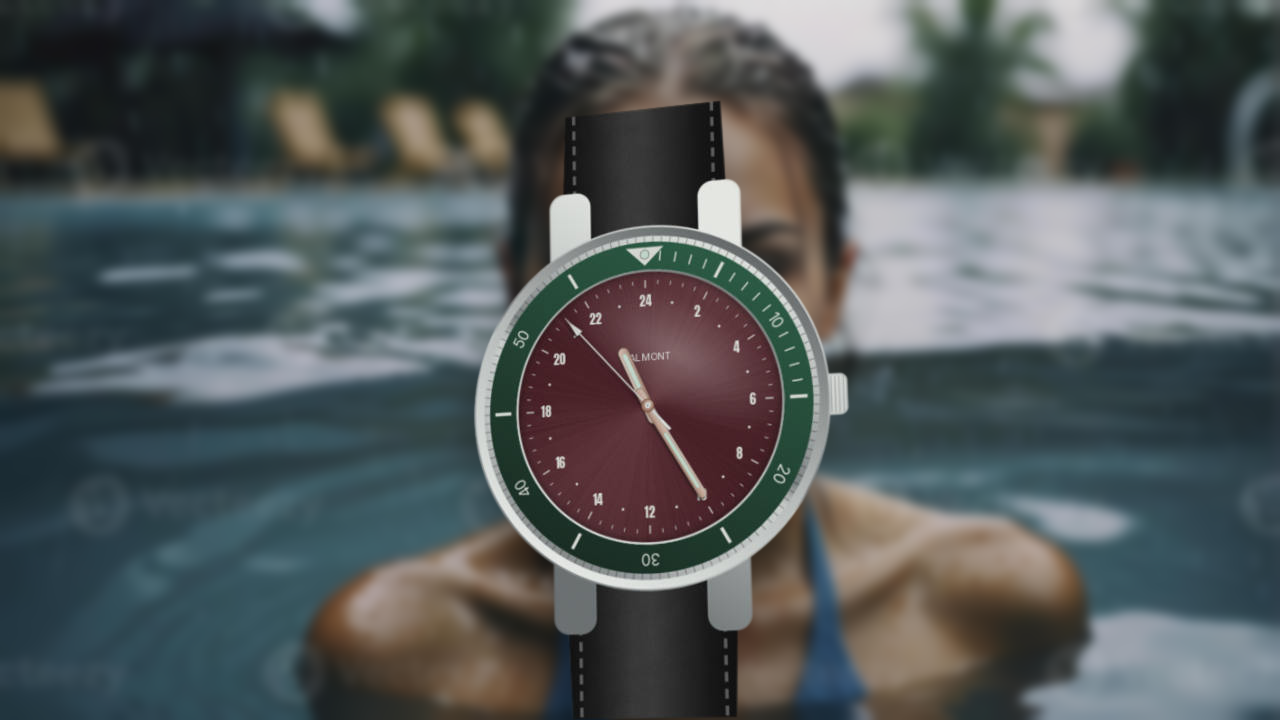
h=22 m=24 s=53
